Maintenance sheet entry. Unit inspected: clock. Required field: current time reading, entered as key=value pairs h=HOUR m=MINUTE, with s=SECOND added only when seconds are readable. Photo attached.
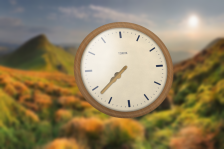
h=7 m=38
